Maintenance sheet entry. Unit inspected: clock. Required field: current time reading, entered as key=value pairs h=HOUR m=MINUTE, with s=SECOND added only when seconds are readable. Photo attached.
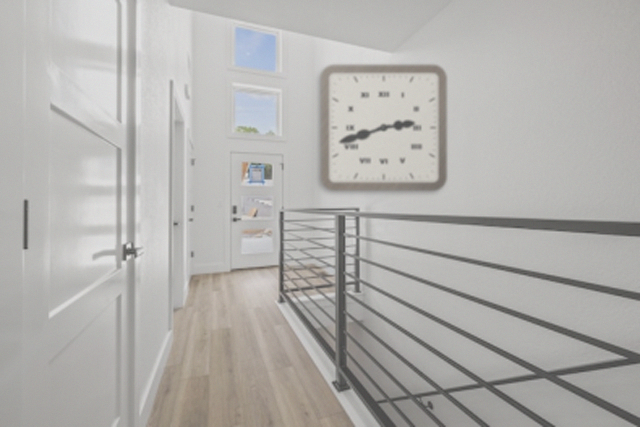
h=2 m=42
